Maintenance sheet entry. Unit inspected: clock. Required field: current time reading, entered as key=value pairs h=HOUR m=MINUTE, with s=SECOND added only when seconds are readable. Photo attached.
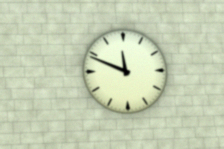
h=11 m=49
